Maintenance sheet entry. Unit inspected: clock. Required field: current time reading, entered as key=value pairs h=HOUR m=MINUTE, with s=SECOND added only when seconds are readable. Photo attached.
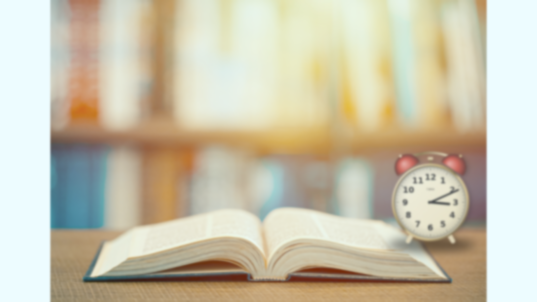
h=3 m=11
